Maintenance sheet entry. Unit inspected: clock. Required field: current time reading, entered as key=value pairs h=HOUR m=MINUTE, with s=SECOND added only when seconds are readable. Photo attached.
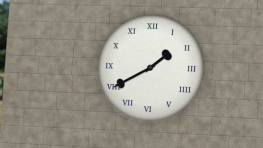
h=1 m=40
